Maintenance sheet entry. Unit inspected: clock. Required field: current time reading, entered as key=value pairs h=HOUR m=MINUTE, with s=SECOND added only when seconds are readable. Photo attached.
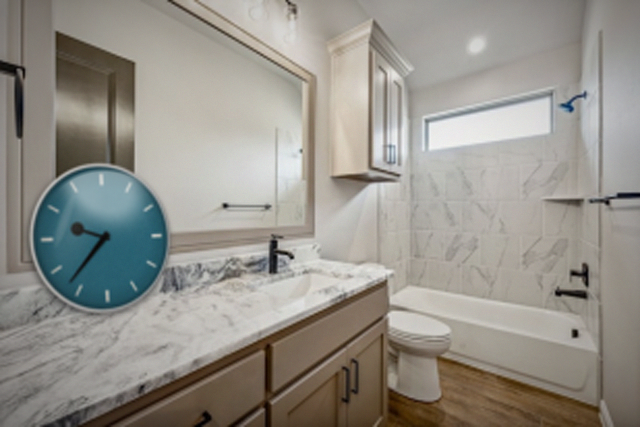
h=9 m=37
